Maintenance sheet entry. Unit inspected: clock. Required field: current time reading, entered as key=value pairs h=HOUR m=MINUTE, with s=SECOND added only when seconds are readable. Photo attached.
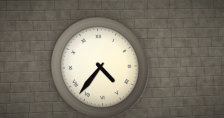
h=4 m=37
